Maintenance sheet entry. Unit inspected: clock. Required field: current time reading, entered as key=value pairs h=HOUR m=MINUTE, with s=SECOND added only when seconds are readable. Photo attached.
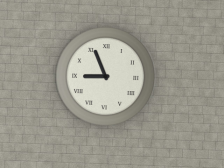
h=8 m=56
